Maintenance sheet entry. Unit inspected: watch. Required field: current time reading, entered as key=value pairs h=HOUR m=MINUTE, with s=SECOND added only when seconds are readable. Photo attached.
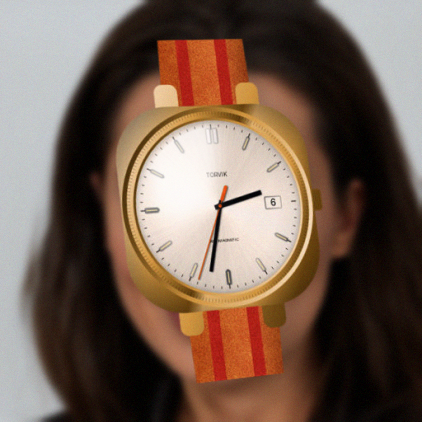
h=2 m=32 s=34
